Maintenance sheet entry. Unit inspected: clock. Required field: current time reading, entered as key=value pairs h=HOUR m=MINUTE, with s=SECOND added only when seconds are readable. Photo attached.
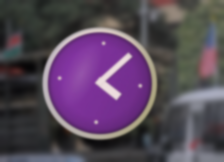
h=4 m=7
